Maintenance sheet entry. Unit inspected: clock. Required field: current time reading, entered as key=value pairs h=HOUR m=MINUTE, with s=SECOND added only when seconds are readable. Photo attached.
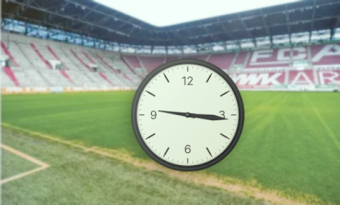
h=9 m=16
